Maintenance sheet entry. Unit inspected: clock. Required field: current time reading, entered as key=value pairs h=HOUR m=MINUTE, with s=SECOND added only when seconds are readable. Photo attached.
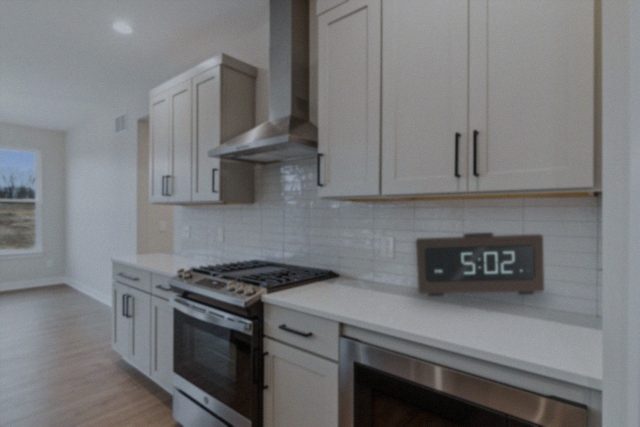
h=5 m=2
